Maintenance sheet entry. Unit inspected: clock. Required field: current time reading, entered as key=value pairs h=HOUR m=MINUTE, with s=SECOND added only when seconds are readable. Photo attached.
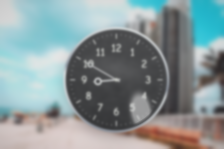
h=8 m=50
